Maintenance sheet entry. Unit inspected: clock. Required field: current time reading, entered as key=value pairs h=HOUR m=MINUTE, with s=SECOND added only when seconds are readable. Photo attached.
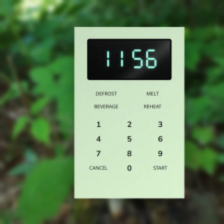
h=11 m=56
